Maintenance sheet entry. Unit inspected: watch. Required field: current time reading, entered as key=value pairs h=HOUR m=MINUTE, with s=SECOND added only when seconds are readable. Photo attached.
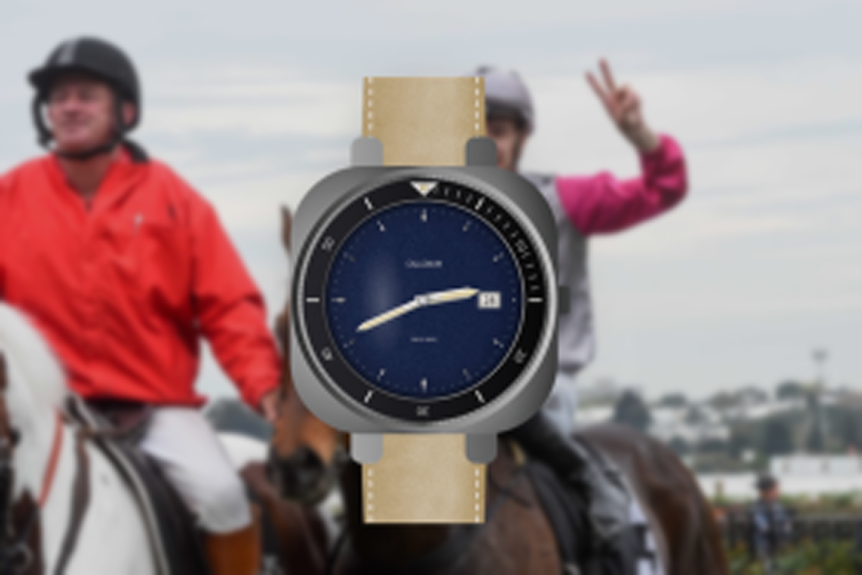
h=2 m=41
